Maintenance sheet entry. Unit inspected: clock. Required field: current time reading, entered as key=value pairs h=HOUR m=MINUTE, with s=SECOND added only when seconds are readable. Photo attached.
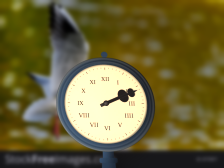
h=2 m=11
